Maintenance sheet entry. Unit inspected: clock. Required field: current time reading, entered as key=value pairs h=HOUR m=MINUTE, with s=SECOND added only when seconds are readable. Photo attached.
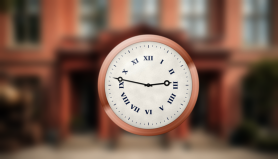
h=2 m=47
